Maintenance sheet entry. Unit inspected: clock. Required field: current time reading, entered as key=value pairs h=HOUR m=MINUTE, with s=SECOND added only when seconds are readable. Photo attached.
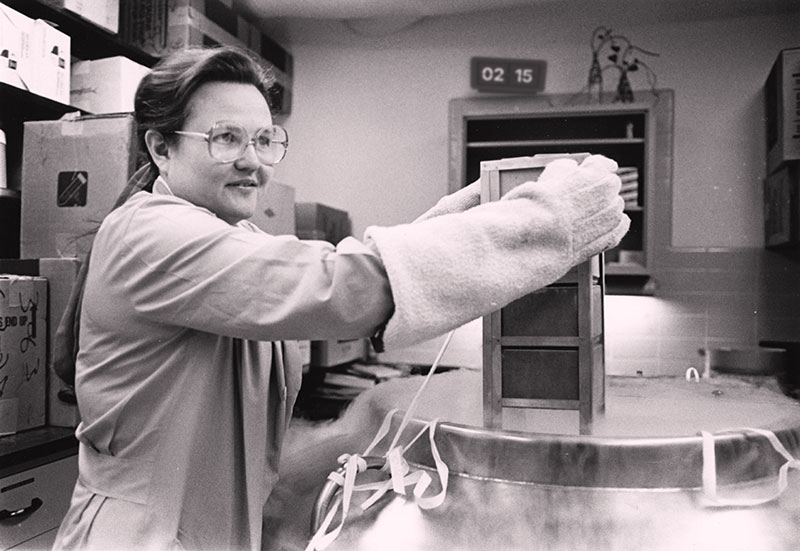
h=2 m=15
